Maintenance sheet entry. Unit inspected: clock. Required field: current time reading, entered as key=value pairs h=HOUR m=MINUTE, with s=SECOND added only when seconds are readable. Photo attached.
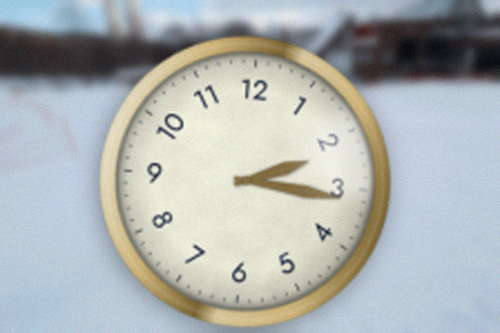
h=2 m=16
